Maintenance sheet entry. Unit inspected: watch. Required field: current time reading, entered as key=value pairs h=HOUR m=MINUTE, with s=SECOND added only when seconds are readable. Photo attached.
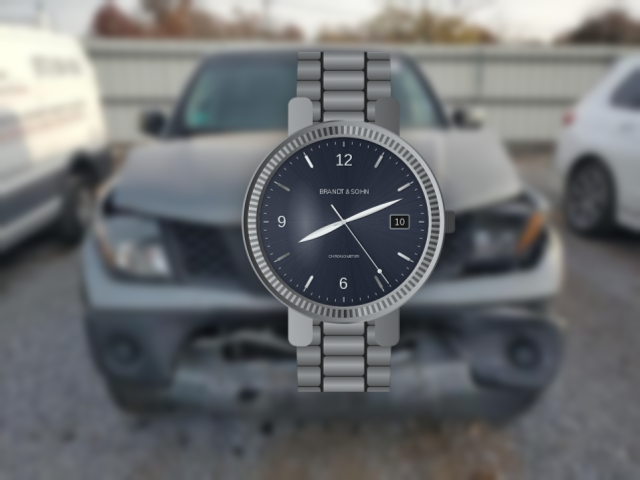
h=8 m=11 s=24
